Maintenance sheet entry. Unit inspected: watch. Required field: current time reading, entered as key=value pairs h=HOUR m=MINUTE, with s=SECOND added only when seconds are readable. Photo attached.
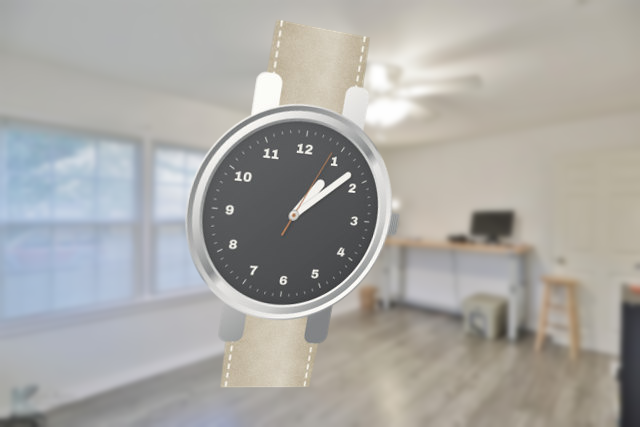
h=1 m=8 s=4
